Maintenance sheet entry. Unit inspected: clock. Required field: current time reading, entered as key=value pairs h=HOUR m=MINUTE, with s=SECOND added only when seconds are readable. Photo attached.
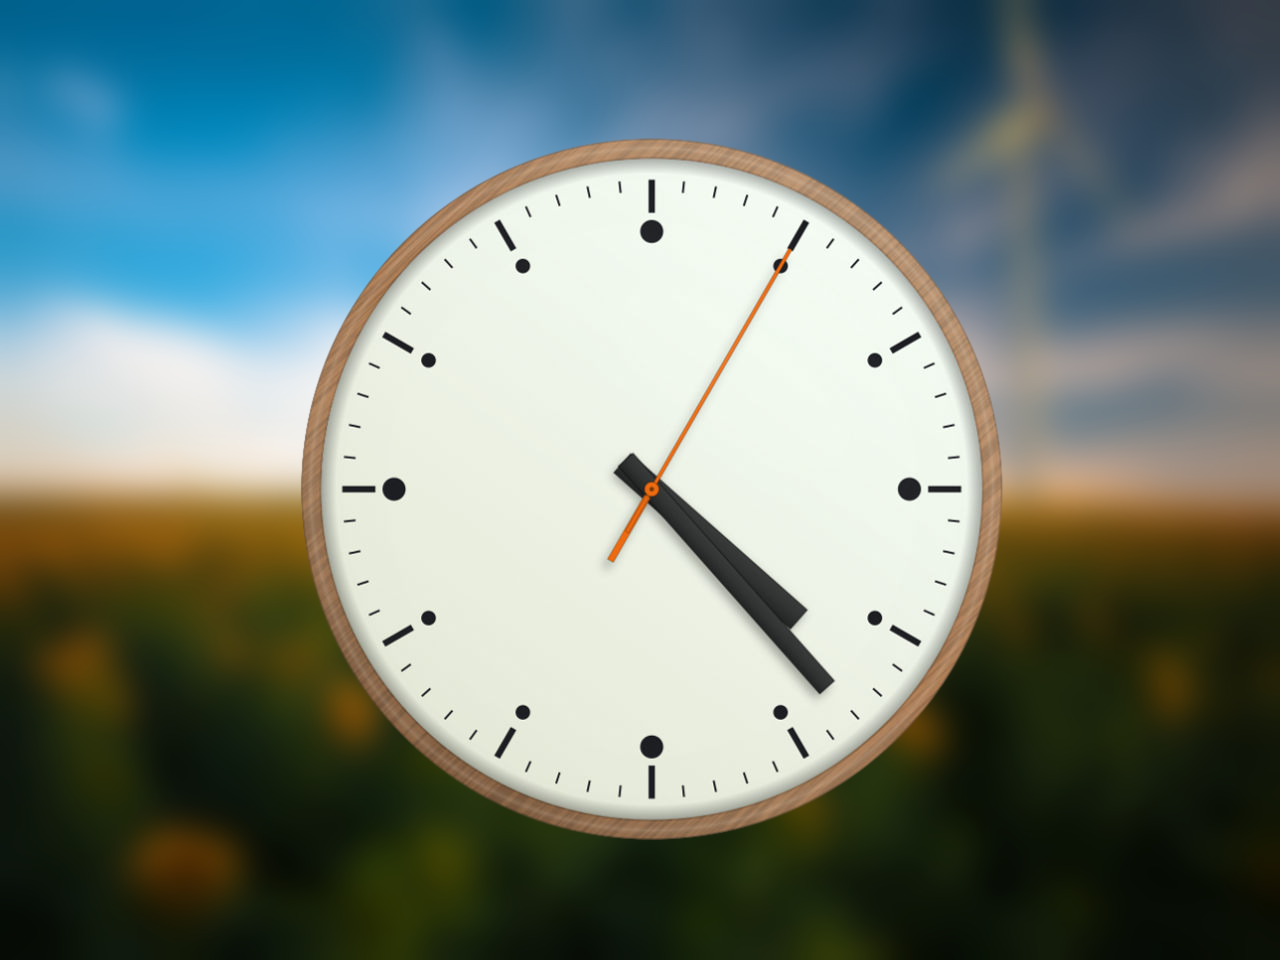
h=4 m=23 s=5
